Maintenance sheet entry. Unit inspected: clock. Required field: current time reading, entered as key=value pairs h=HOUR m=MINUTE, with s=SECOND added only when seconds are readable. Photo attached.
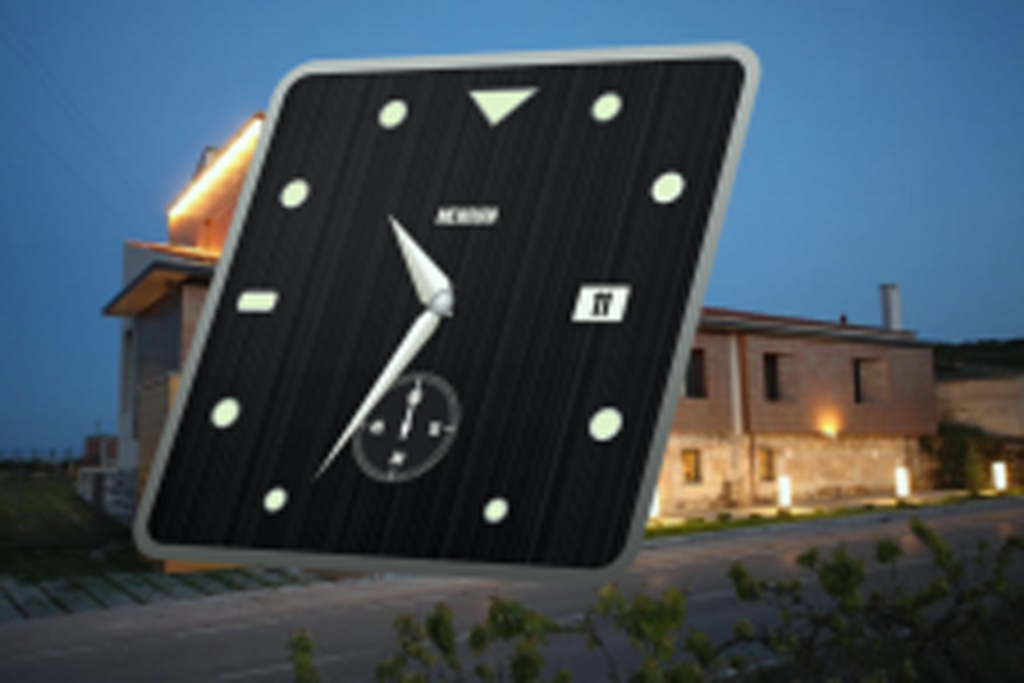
h=10 m=34
